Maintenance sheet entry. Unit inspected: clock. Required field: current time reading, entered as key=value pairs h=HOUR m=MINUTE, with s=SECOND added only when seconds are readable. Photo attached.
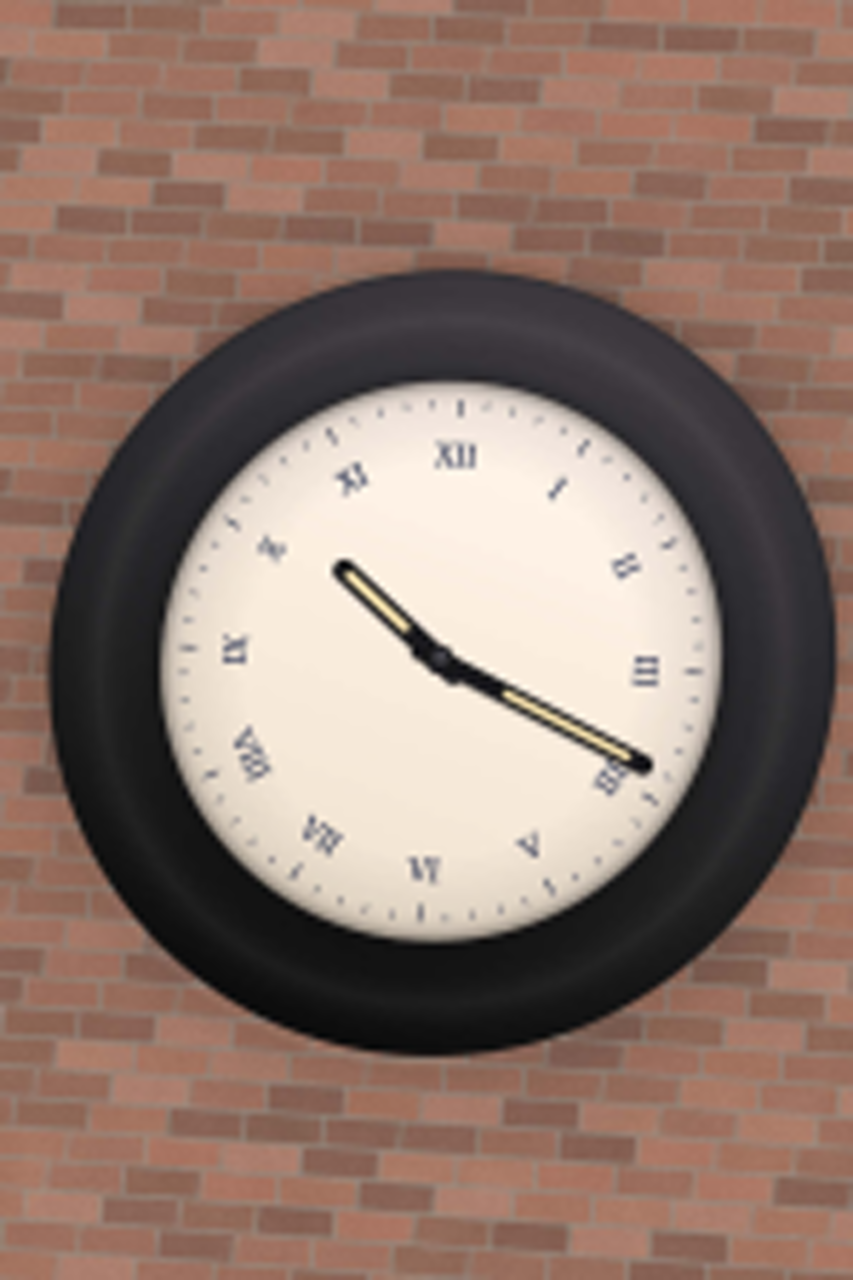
h=10 m=19
